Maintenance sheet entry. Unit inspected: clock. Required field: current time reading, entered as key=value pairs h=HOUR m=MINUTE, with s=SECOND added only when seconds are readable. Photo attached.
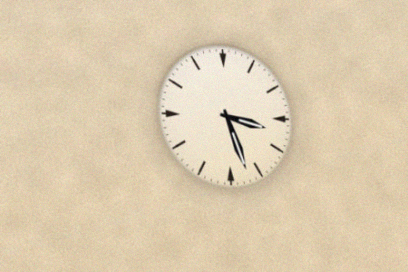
h=3 m=27
